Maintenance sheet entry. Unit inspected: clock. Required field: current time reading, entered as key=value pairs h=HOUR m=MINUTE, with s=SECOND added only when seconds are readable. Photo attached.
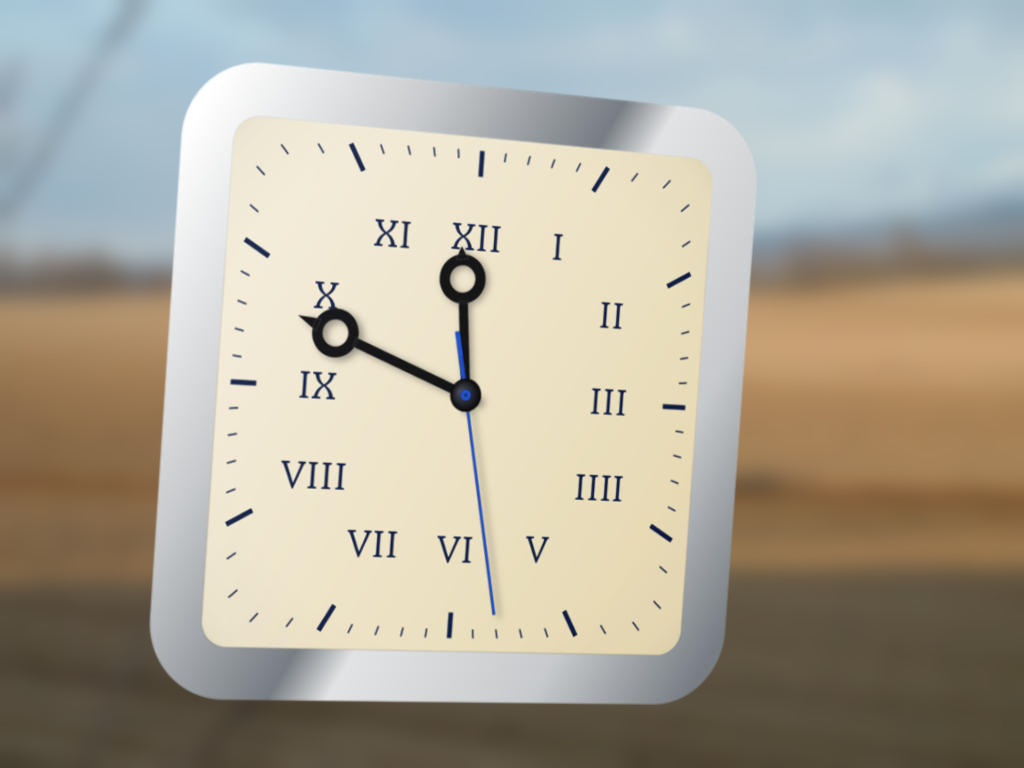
h=11 m=48 s=28
